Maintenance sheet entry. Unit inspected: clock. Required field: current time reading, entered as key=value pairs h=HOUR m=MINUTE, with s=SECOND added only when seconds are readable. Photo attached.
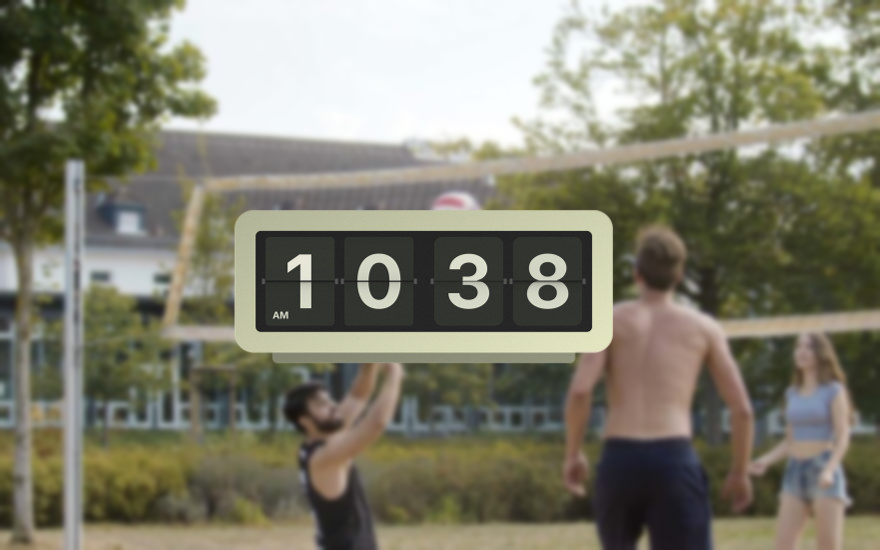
h=10 m=38
